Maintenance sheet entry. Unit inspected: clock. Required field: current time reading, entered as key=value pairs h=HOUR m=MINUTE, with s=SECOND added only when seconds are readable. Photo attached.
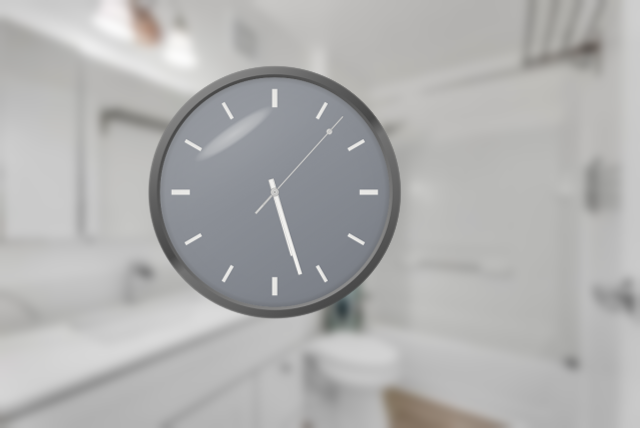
h=5 m=27 s=7
